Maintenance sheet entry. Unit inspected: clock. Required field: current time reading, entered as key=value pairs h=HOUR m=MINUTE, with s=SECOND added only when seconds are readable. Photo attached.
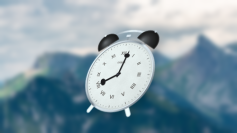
h=8 m=2
